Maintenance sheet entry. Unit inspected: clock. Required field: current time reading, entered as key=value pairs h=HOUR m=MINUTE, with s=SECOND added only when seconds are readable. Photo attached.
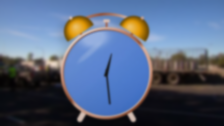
h=12 m=29
